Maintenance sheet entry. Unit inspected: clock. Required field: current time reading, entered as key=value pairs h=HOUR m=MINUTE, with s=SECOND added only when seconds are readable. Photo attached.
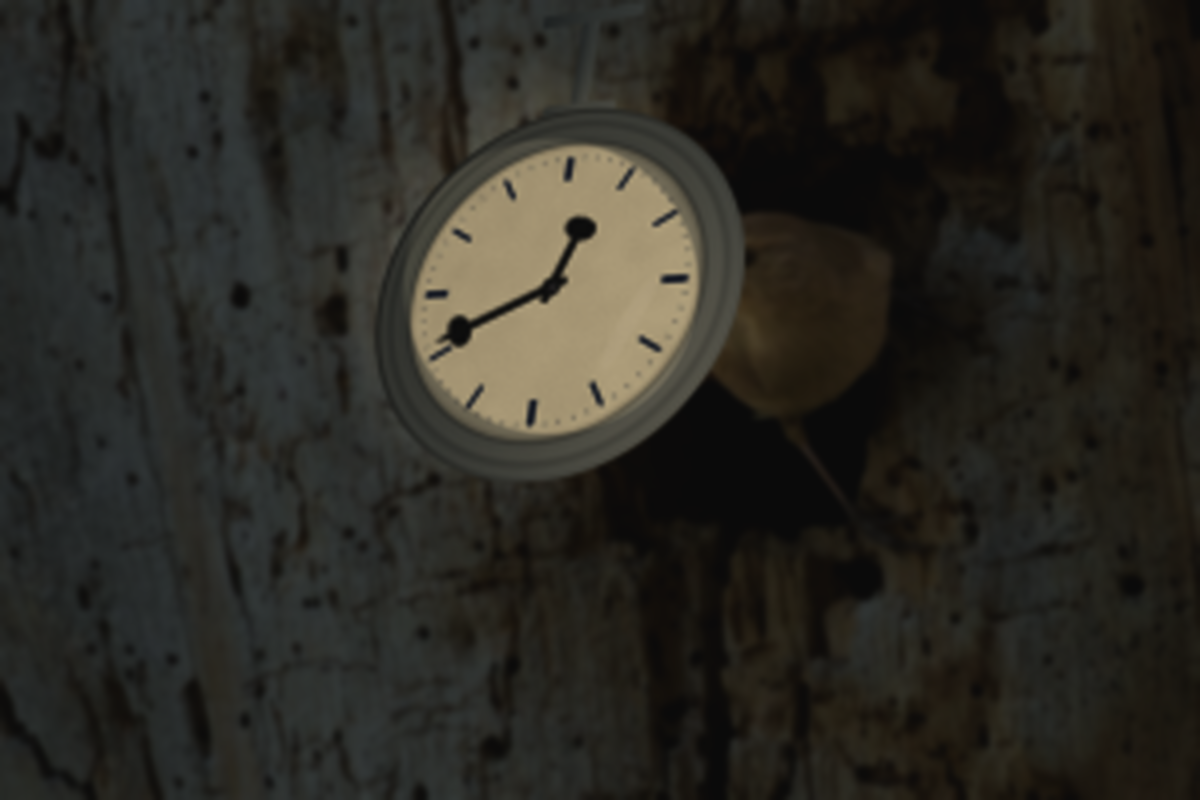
h=12 m=41
